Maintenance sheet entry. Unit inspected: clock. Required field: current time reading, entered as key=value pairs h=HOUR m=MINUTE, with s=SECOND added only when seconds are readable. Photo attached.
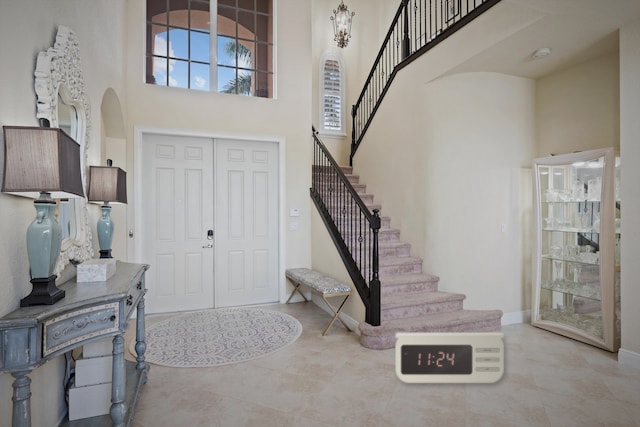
h=11 m=24
